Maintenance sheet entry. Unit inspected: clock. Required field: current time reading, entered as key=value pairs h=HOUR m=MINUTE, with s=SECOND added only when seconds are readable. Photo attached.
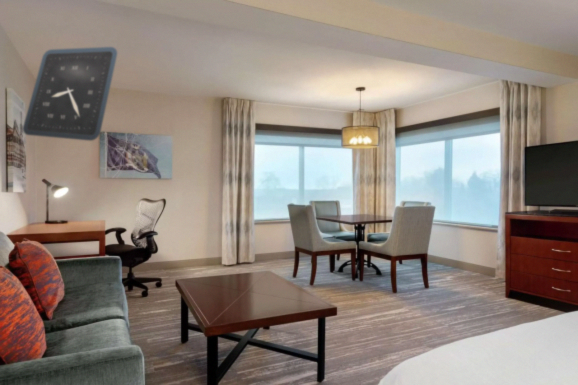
h=8 m=24
